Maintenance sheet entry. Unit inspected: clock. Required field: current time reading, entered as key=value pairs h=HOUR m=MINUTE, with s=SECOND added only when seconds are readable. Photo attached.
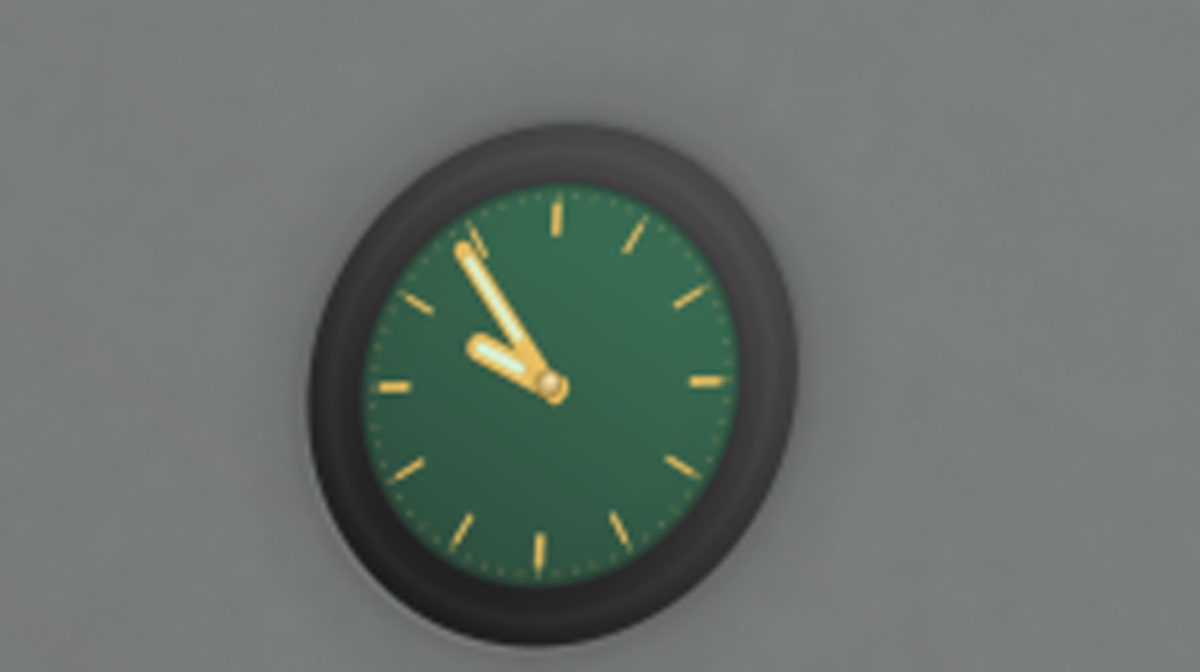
h=9 m=54
